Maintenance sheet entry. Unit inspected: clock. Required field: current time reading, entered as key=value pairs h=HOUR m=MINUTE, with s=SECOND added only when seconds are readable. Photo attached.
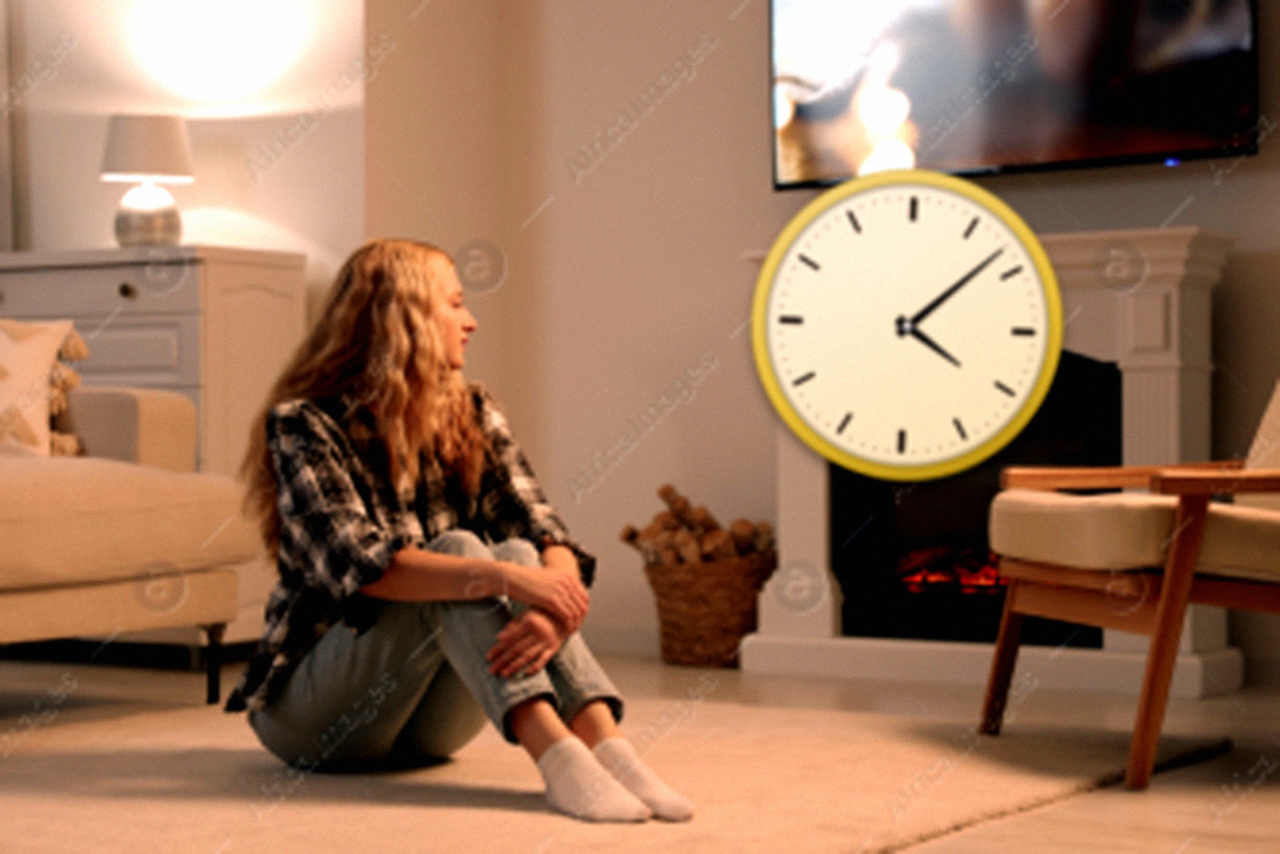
h=4 m=8
